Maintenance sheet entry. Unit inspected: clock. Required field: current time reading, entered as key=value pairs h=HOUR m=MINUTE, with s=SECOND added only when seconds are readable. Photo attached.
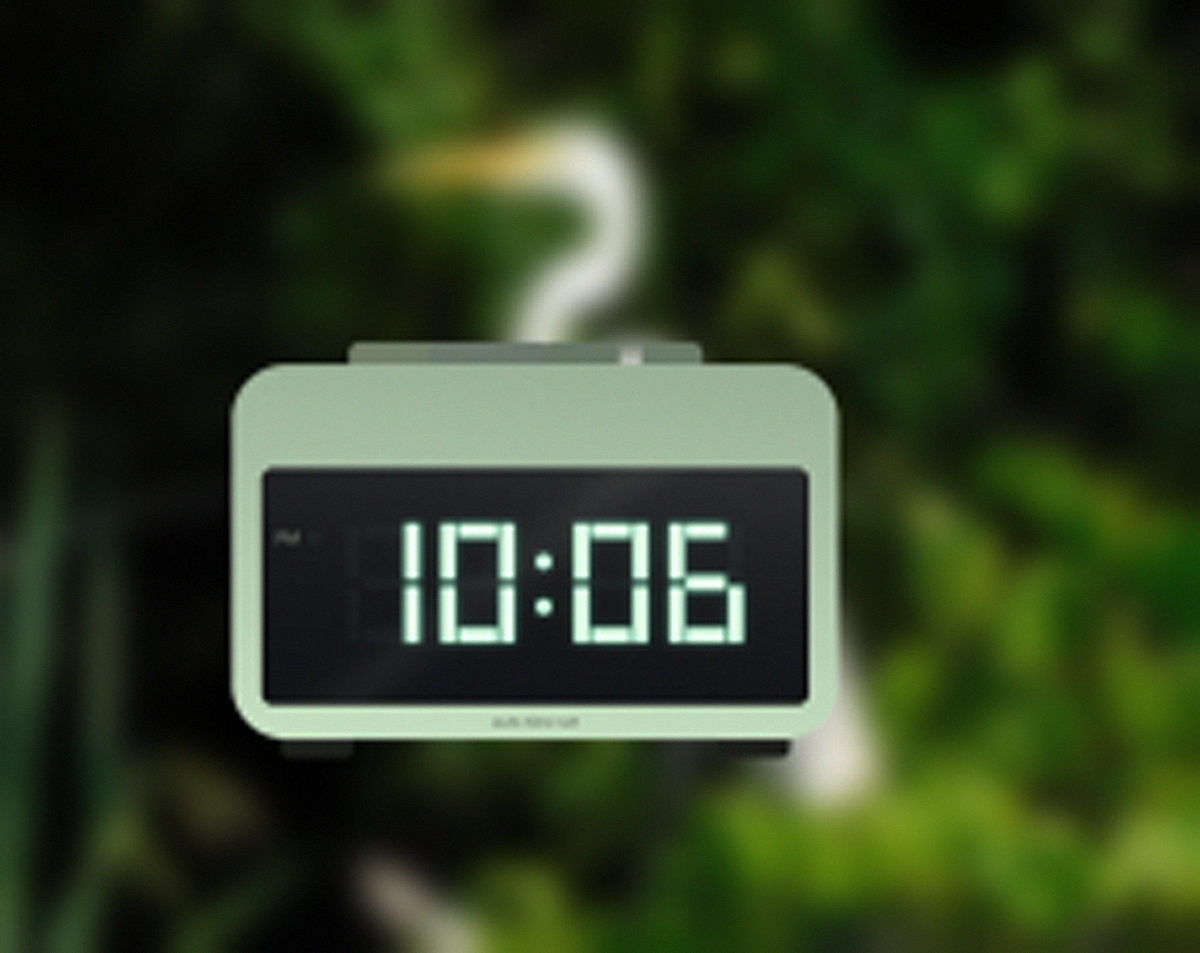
h=10 m=6
